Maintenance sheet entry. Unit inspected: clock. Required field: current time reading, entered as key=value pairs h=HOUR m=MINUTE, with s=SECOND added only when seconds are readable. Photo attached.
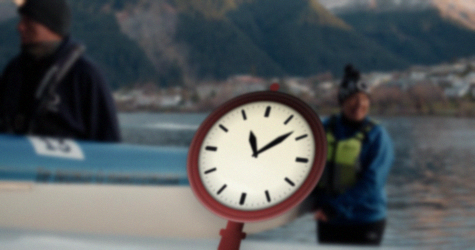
h=11 m=8
